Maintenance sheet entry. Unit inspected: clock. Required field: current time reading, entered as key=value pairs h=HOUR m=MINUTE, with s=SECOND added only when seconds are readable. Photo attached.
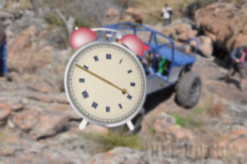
h=3 m=49
